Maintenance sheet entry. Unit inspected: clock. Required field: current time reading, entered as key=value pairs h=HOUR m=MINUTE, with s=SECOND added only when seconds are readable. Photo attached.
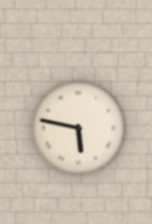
h=5 m=47
